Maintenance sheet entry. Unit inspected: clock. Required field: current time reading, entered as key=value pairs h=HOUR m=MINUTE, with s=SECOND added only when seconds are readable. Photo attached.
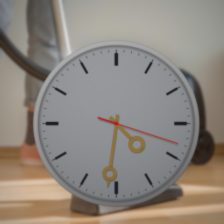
h=4 m=31 s=18
